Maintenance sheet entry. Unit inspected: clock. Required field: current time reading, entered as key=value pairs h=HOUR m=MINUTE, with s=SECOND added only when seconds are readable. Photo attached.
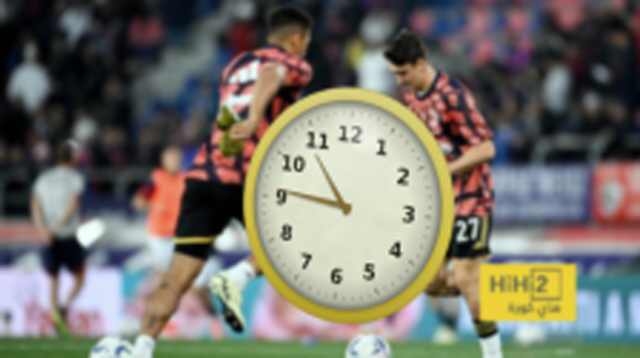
h=10 m=46
